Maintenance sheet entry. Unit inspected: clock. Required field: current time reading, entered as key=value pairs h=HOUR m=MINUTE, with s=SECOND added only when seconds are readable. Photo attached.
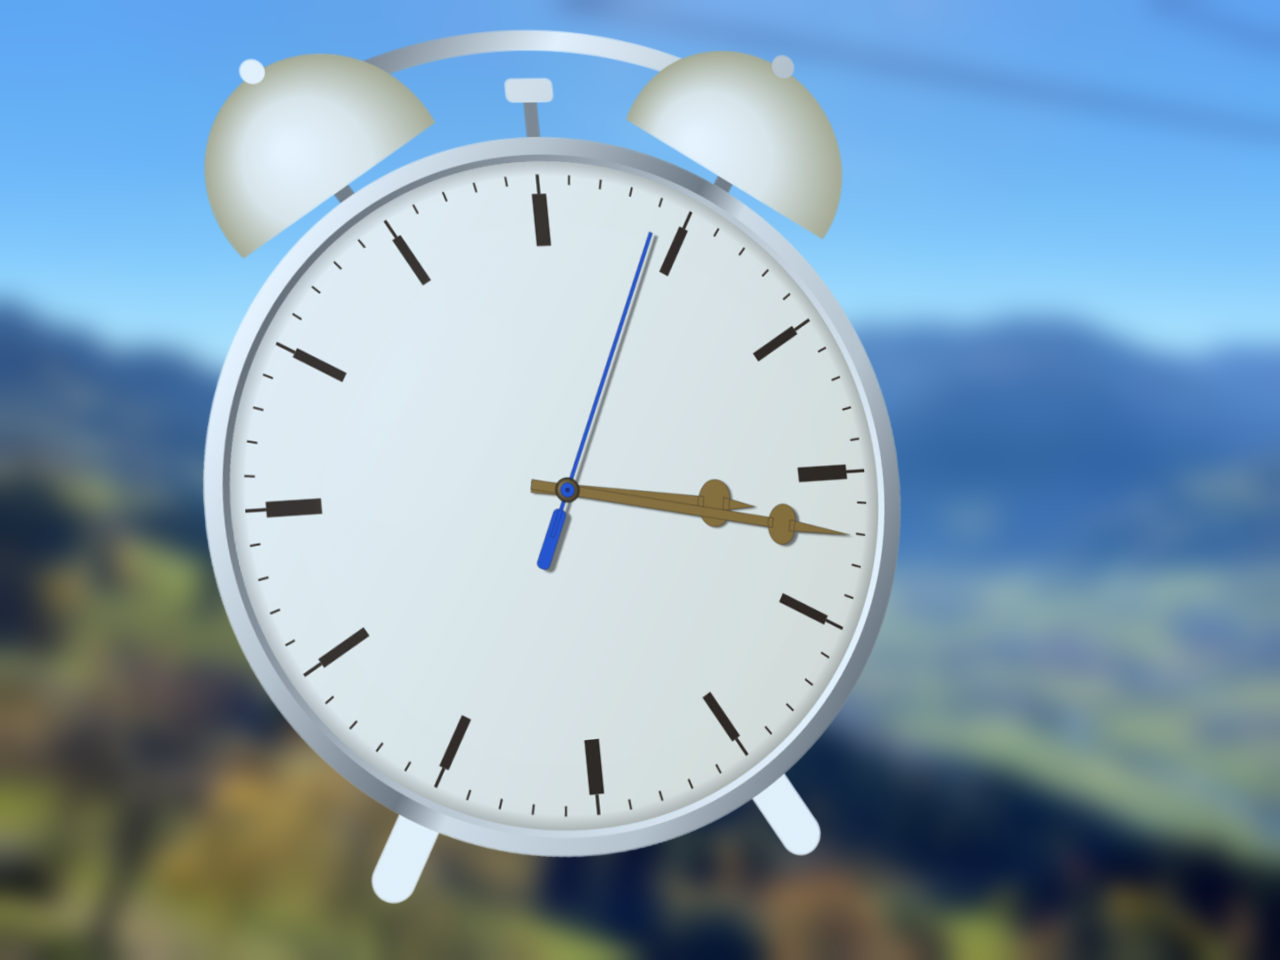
h=3 m=17 s=4
